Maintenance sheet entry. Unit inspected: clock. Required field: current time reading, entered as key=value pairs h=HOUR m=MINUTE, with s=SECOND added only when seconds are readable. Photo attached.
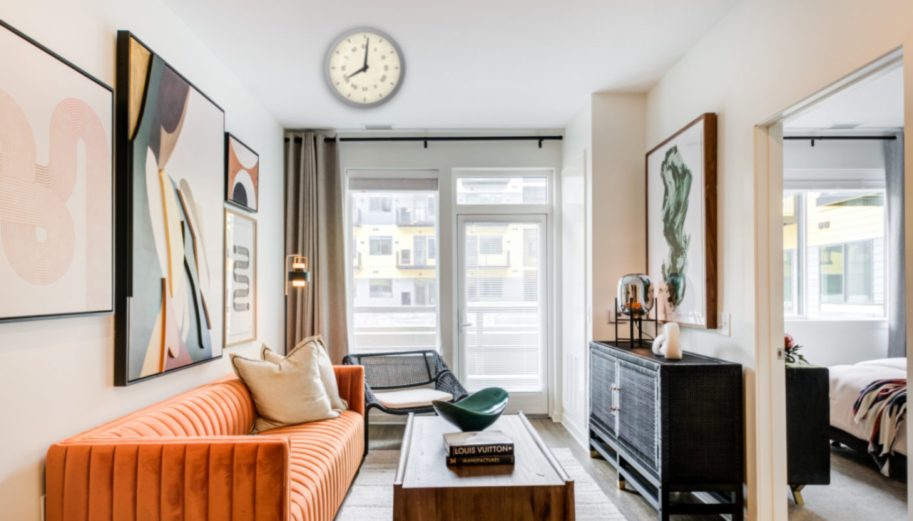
h=8 m=1
